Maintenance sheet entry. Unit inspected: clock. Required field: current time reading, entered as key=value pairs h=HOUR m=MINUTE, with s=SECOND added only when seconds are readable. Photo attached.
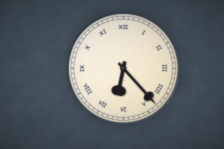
h=6 m=23
